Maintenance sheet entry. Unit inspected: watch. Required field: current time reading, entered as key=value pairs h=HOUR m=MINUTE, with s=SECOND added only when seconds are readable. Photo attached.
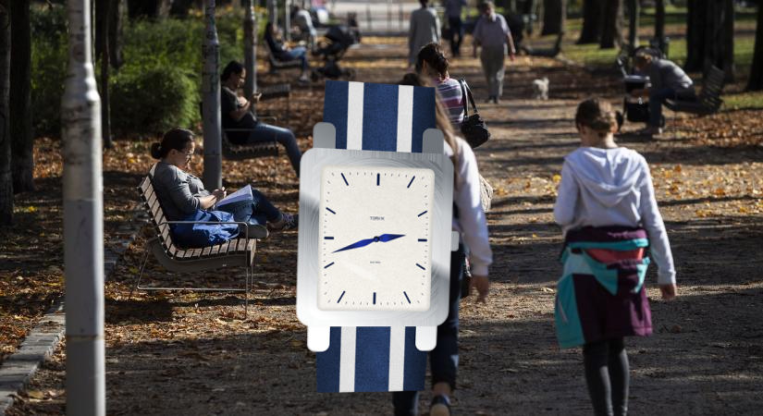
h=2 m=42
